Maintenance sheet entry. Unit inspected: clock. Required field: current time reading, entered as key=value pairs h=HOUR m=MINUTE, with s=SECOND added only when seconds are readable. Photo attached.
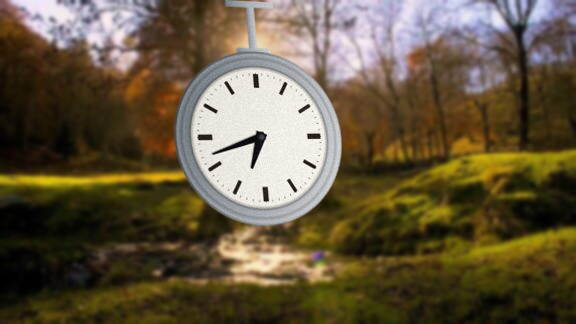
h=6 m=42
